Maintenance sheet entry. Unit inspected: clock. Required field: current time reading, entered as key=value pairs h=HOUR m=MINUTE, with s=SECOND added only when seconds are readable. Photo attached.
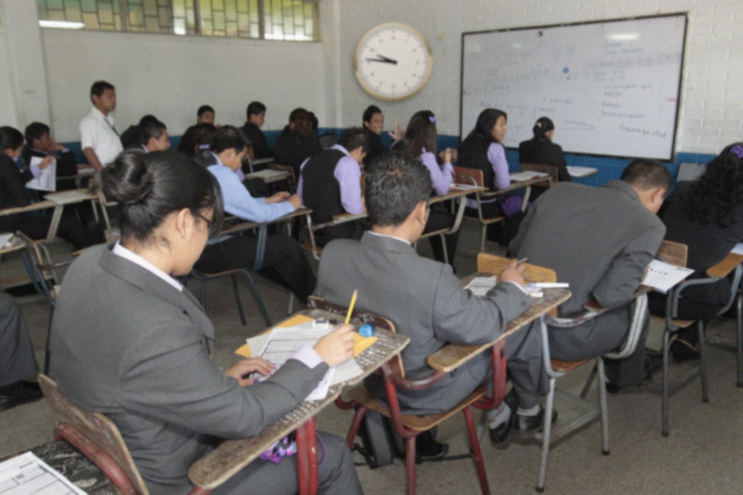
h=9 m=46
